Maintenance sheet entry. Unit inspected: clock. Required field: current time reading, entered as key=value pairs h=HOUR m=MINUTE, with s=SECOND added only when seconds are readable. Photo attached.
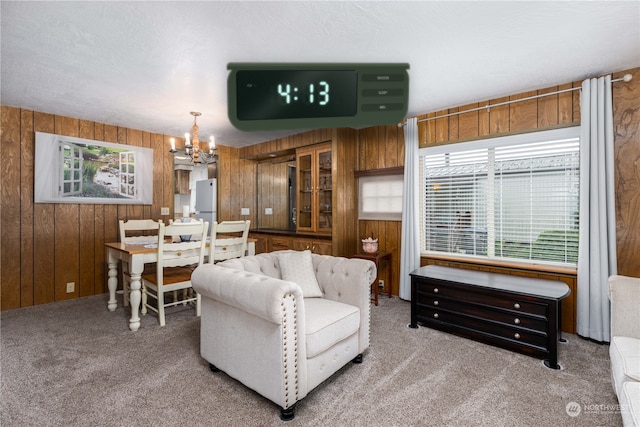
h=4 m=13
